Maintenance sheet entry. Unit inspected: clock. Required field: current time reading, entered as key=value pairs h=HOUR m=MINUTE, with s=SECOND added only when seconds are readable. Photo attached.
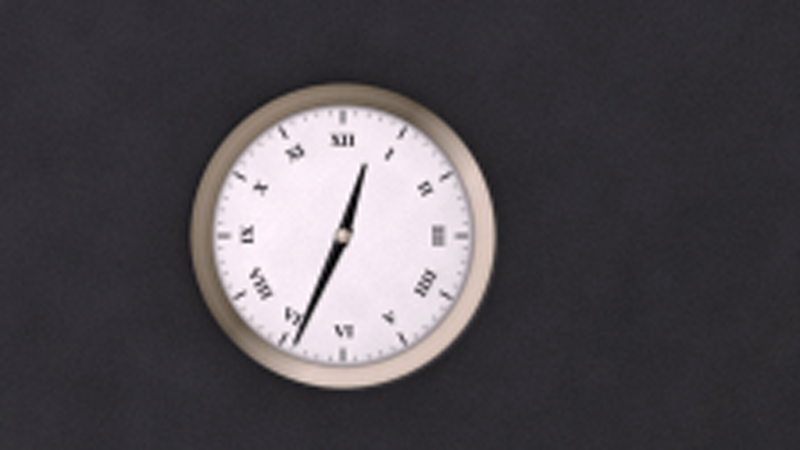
h=12 m=34
